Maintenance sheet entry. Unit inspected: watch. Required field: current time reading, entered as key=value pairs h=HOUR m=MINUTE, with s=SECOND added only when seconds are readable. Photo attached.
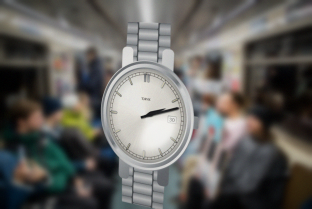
h=2 m=12
